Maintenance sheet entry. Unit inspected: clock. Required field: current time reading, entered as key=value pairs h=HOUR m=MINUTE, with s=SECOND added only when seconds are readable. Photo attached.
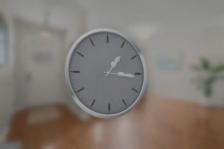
h=1 m=16
